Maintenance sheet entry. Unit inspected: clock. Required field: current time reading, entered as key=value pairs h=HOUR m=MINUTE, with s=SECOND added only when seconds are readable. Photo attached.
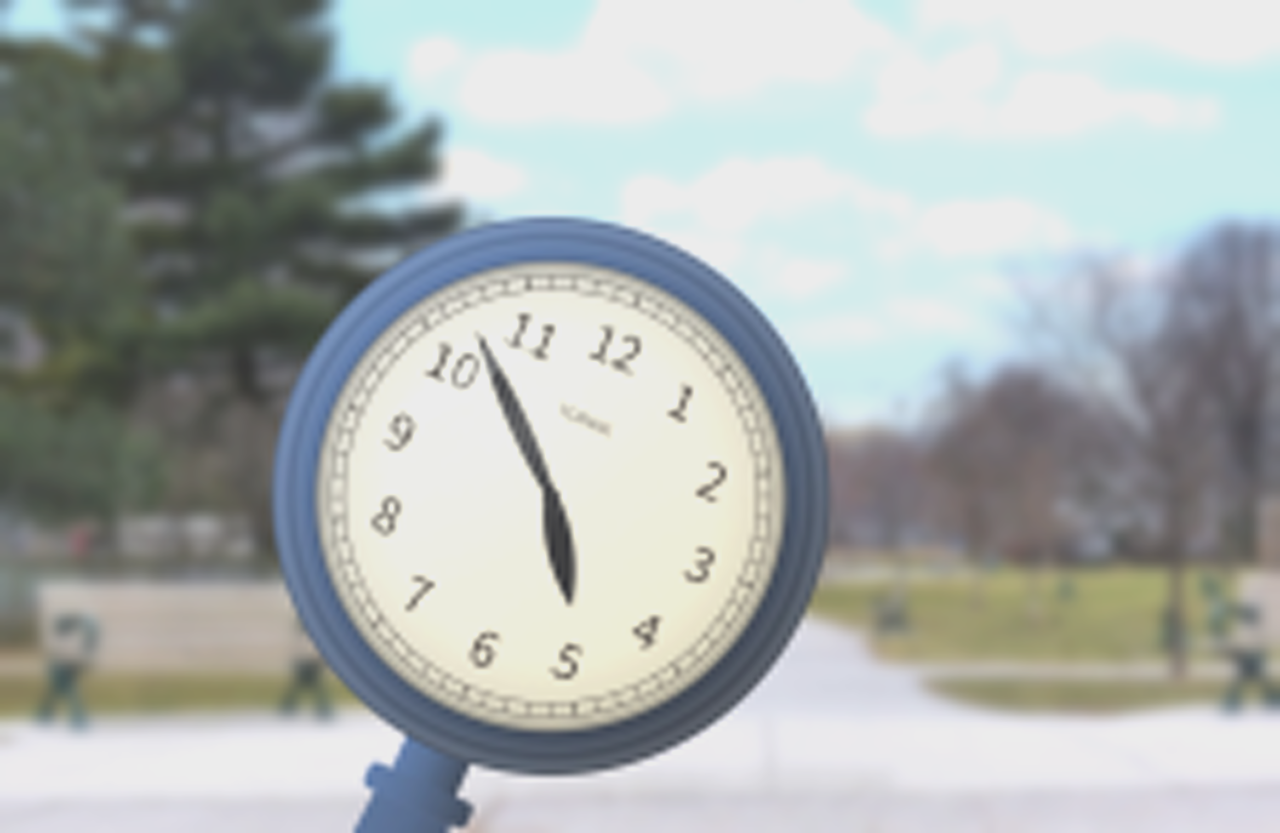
h=4 m=52
